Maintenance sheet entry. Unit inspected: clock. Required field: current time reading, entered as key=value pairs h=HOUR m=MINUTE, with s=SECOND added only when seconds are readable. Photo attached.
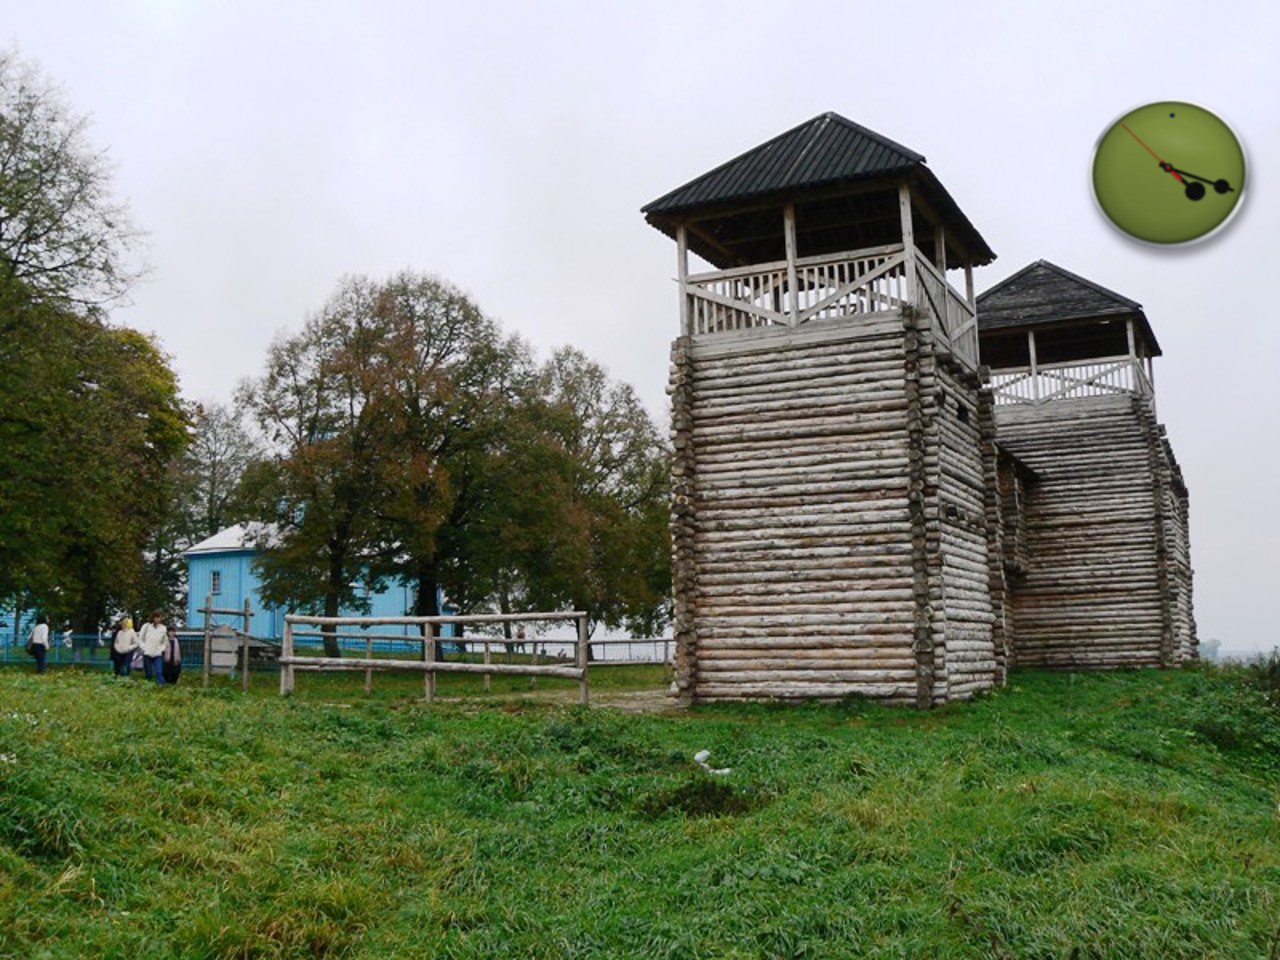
h=4 m=17 s=52
